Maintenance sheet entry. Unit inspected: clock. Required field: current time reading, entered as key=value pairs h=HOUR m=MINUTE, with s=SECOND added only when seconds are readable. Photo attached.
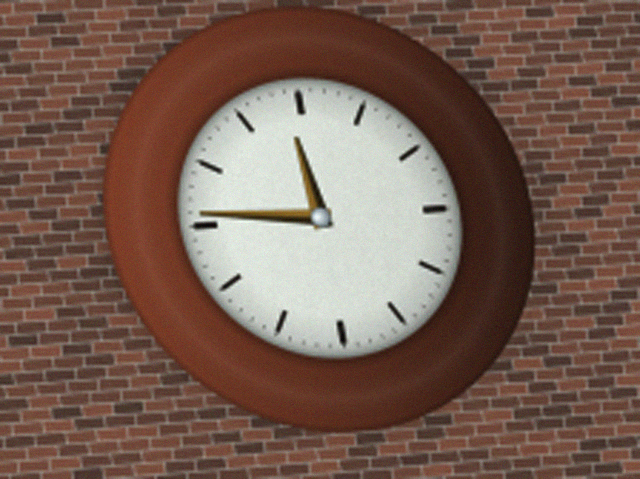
h=11 m=46
